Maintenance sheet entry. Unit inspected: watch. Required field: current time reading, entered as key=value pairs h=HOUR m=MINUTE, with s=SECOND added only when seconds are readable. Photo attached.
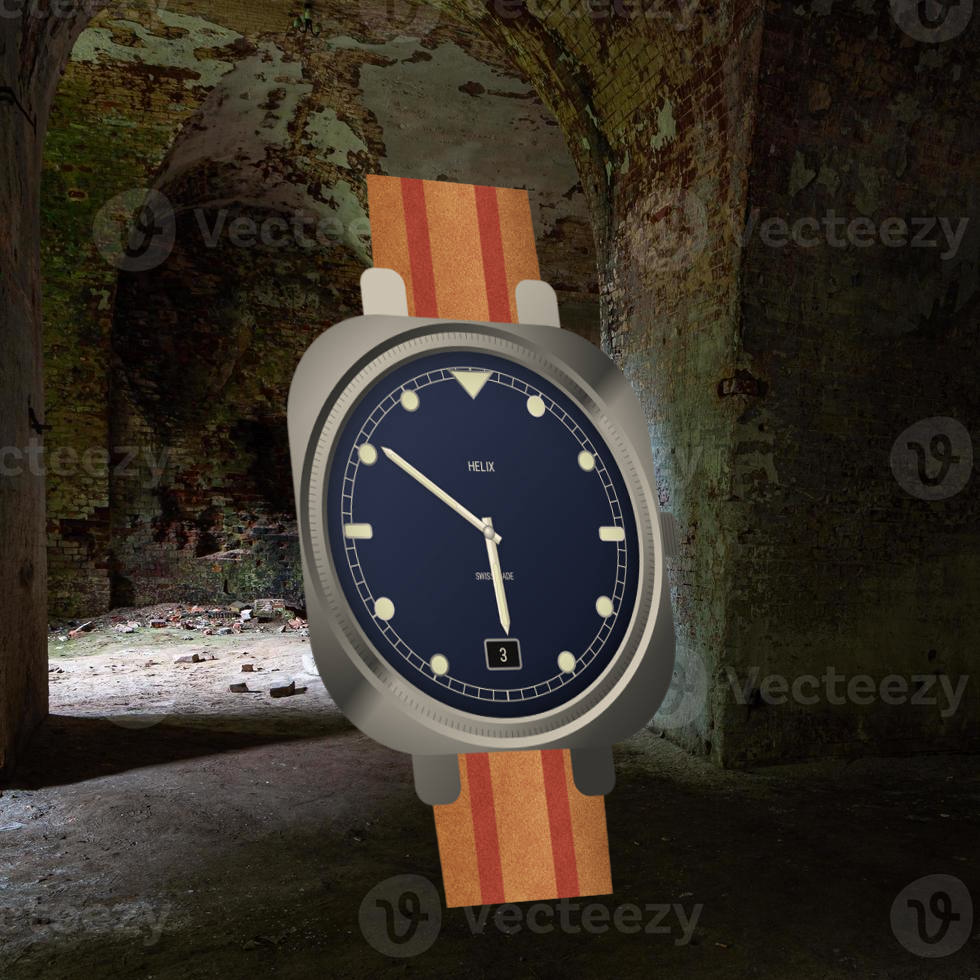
h=5 m=51
